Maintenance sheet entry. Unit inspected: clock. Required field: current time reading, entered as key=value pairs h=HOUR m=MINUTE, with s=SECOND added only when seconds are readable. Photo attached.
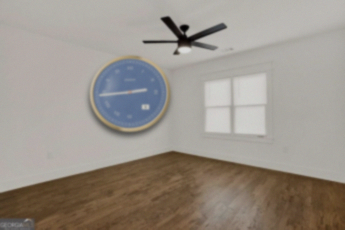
h=2 m=44
